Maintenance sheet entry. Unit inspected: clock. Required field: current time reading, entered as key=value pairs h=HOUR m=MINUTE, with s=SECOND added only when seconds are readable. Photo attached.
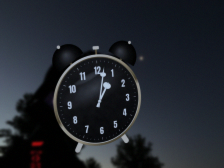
h=1 m=2
